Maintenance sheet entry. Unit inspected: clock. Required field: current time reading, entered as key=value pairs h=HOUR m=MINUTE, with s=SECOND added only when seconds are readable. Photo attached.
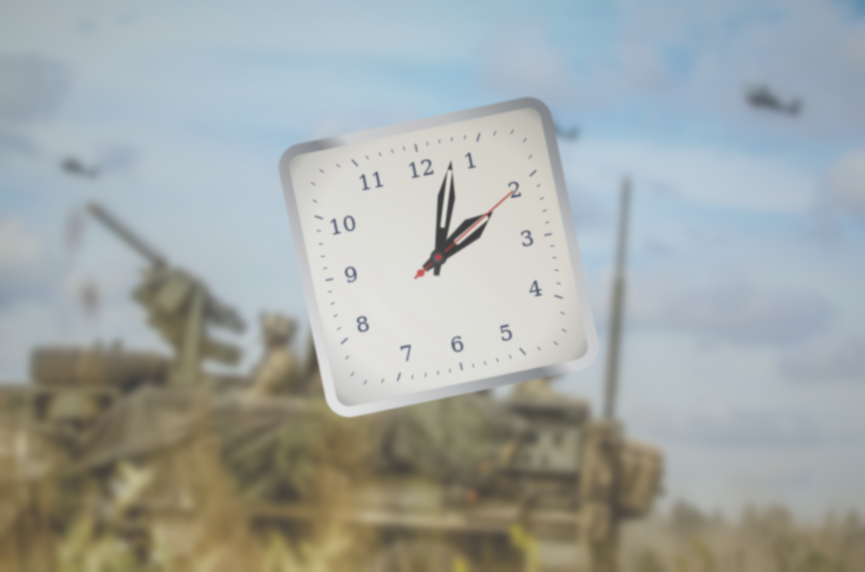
h=2 m=3 s=10
